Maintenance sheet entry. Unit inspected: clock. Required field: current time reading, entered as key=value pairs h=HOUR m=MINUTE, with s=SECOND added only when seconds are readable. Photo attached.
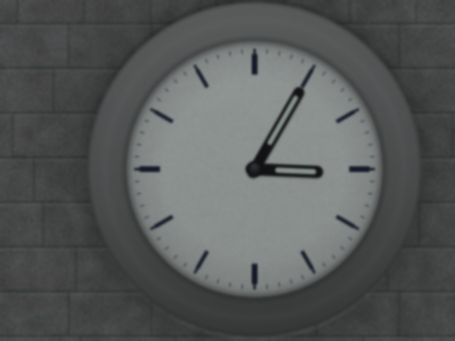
h=3 m=5
